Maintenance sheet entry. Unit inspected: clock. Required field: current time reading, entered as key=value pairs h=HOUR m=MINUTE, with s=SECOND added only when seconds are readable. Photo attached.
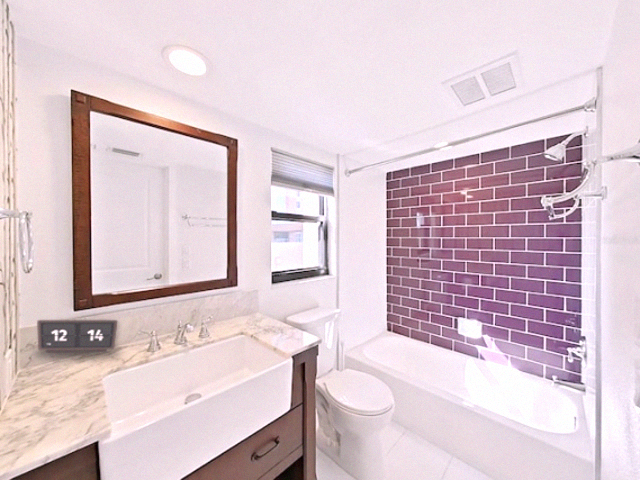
h=12 m=14
